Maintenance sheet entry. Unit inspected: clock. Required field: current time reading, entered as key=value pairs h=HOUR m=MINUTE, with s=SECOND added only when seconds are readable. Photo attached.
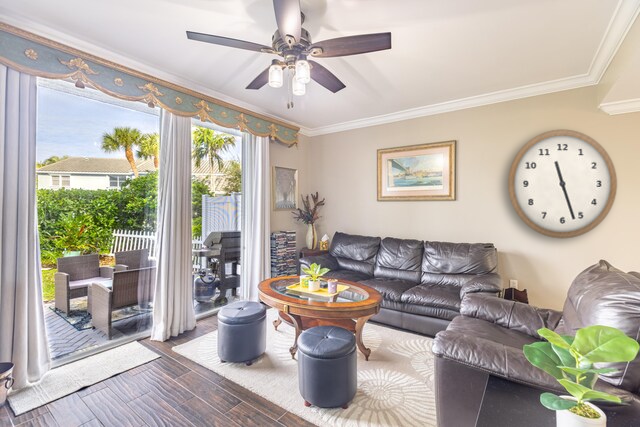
h=11 m=27
